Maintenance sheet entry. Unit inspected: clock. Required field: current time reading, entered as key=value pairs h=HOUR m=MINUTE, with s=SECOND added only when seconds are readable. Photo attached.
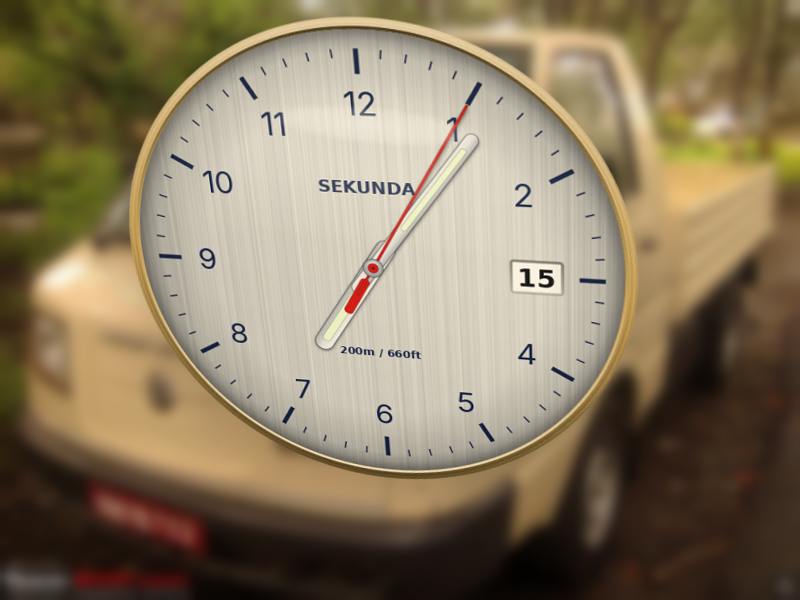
h=7 m=6 s=5
